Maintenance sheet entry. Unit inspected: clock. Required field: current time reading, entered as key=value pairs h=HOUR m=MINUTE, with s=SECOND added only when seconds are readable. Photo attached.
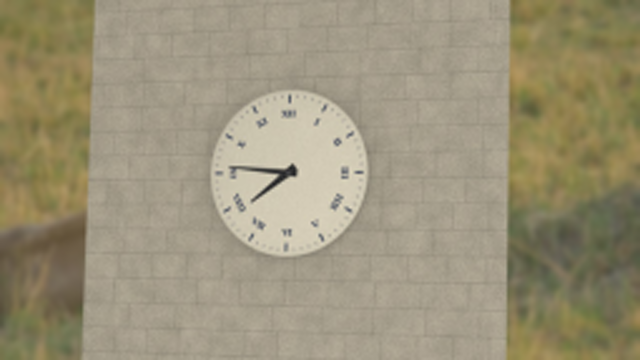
h=7 m=46
